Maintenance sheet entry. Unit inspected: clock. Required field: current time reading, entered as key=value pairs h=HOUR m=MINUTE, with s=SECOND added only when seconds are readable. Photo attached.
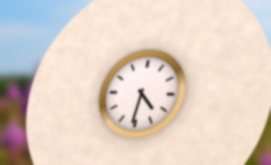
h=4 m=31
